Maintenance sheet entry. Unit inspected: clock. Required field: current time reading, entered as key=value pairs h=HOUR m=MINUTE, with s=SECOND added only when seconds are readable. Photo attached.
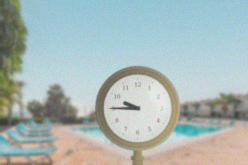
h=9 m=45
